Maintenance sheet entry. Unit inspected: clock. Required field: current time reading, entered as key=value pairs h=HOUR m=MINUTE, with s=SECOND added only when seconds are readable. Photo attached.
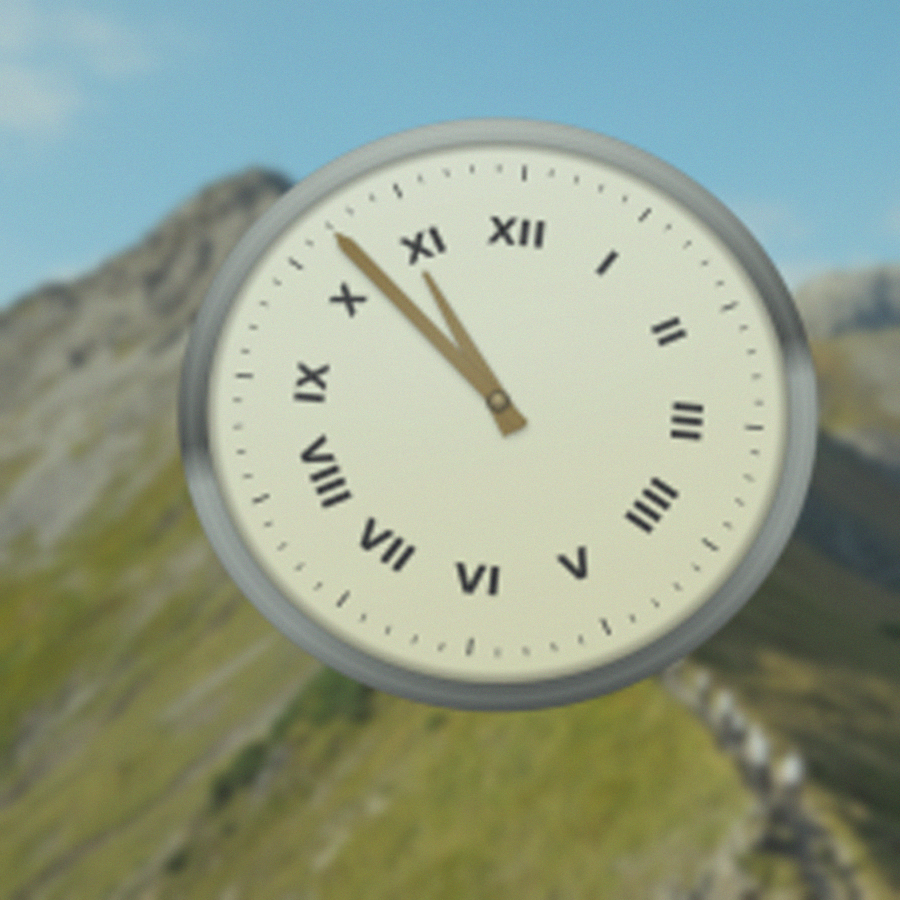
h=10 m=52
